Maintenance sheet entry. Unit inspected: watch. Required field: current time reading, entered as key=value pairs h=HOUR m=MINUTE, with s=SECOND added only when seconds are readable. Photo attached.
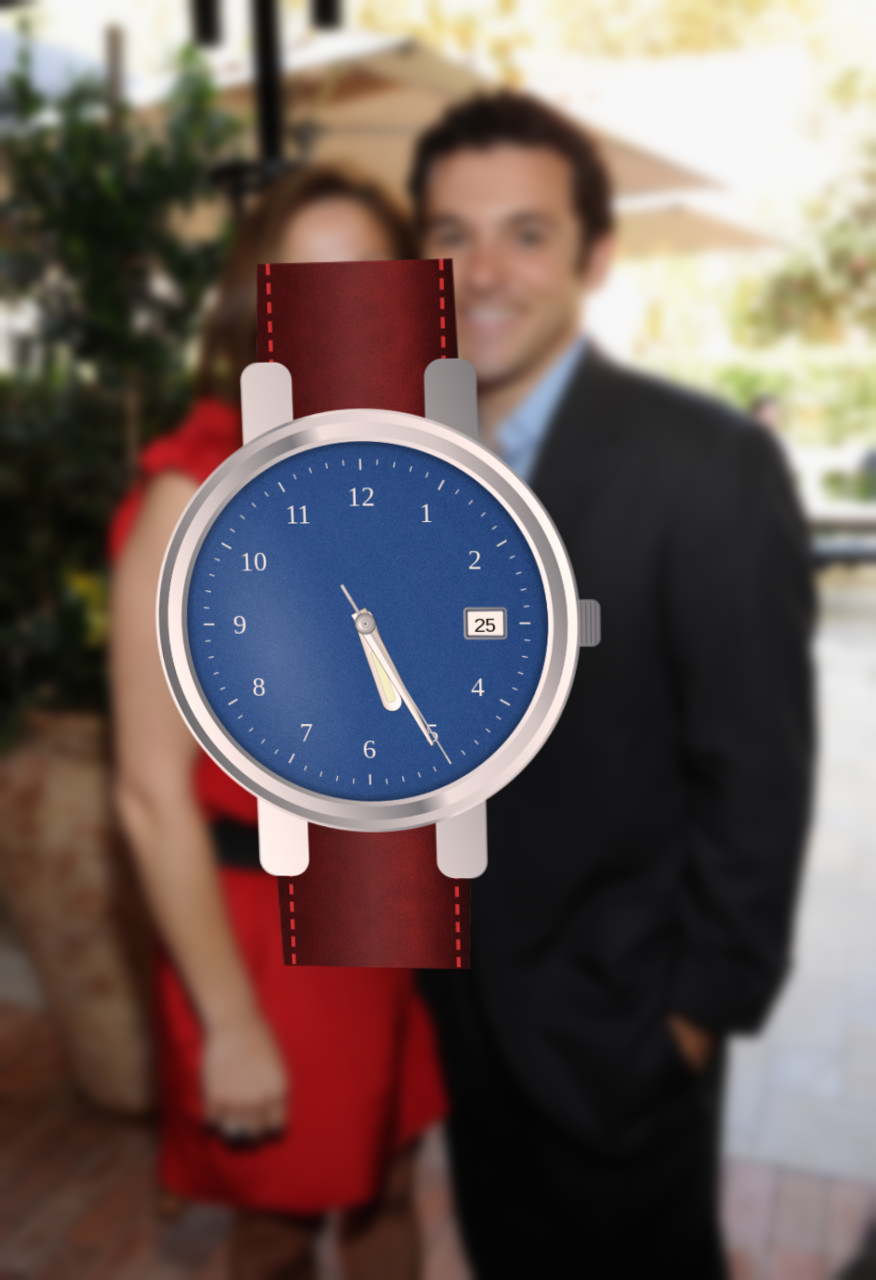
h=5 m=25 s=25
